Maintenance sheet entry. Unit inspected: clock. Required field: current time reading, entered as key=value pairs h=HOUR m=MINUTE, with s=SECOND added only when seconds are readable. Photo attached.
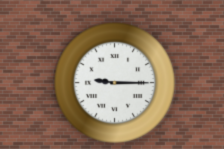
h=9 m=15
